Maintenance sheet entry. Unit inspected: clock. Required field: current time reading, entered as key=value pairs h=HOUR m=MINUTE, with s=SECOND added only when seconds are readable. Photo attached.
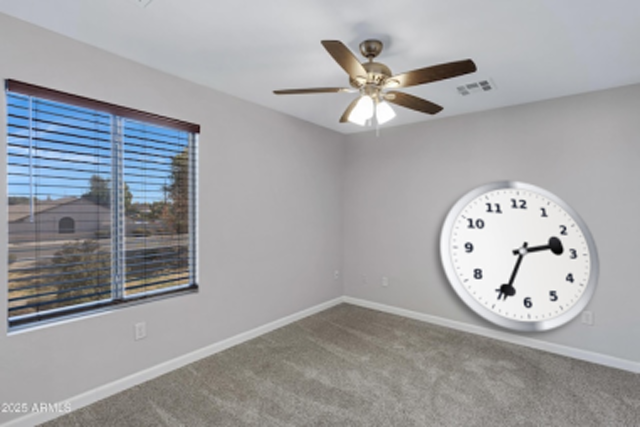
h=2 m=34
